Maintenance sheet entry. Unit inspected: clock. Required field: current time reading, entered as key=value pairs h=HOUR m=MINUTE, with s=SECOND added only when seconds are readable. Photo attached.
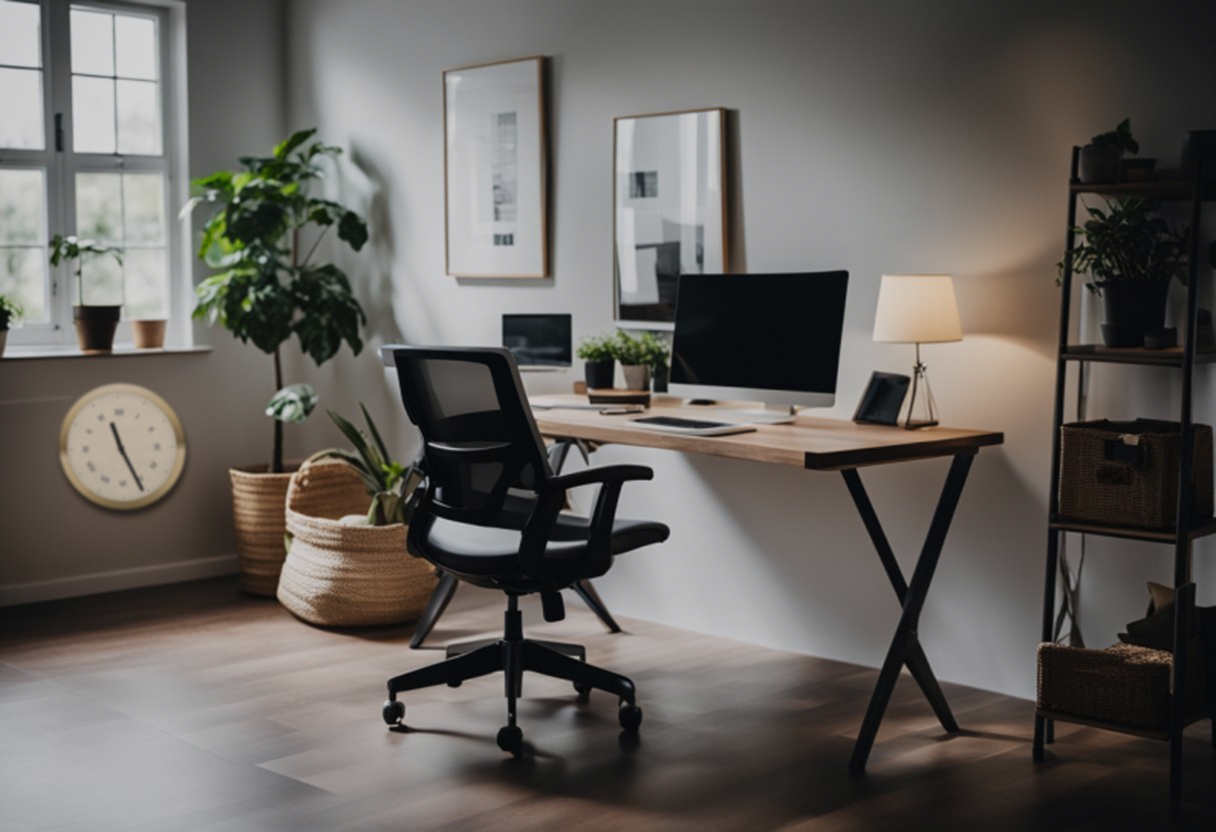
h=11 m=26
